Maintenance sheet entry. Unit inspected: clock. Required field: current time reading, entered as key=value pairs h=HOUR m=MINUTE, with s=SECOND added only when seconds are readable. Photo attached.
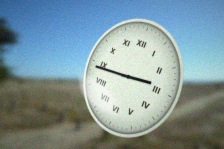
h=2 m=44
